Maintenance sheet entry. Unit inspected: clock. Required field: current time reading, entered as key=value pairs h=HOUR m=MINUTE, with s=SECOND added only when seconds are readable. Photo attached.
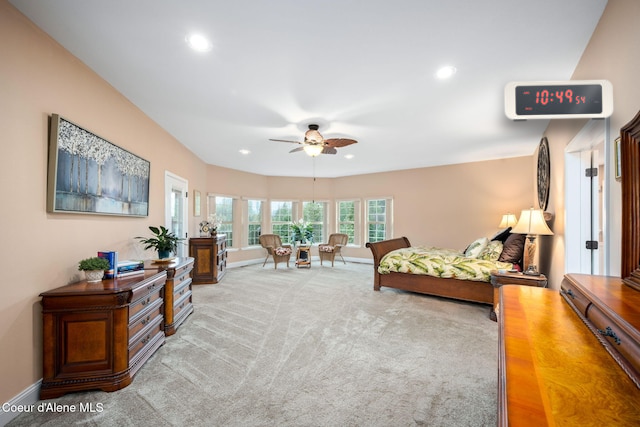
h=10 m=49
